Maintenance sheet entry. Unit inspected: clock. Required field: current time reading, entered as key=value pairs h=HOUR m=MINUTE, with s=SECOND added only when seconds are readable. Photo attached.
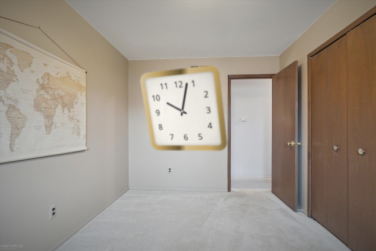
h=10 m=3
